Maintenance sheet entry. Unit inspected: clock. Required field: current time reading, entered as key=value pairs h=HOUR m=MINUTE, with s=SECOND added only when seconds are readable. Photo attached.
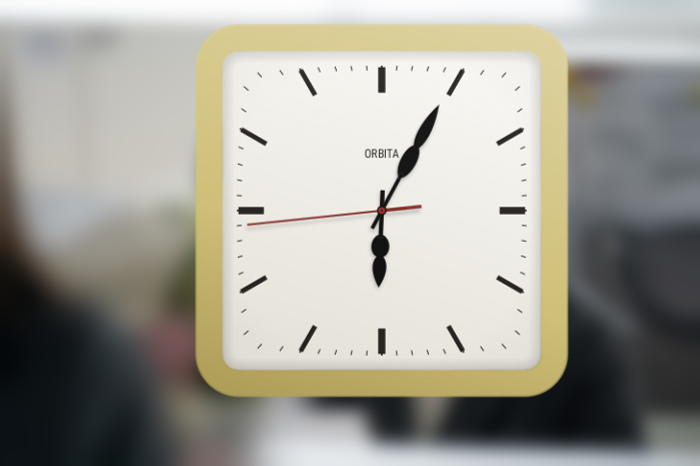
h=6 m=4 s=44
